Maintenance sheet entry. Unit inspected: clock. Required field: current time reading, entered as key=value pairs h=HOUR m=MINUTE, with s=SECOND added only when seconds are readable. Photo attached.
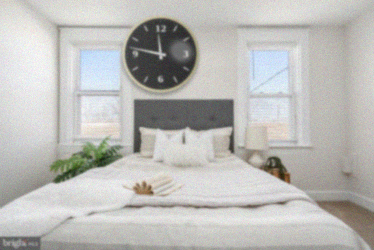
h=11 m=47
